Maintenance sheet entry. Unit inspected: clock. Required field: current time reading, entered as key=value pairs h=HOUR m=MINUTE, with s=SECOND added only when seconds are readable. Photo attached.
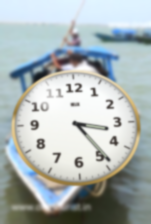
h=3 m=24
